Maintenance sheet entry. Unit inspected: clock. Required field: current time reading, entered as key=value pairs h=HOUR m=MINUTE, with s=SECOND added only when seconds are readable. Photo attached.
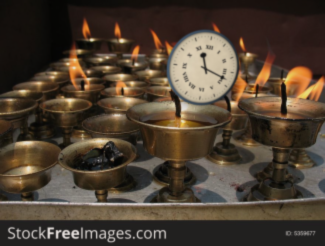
h=11 m=18
